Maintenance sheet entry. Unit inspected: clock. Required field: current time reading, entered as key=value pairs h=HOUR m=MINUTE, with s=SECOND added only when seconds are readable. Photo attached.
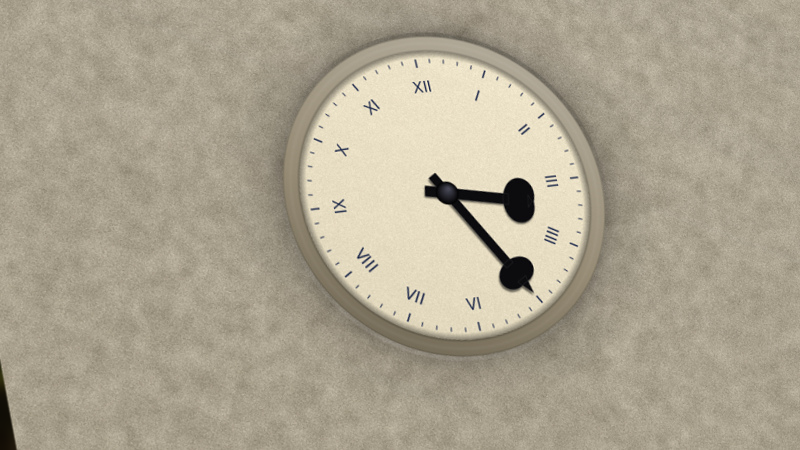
h=3 m=25
